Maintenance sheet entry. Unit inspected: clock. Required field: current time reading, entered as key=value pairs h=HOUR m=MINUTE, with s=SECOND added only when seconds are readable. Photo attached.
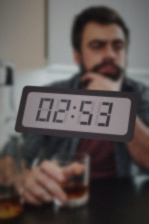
h=2 m=53
